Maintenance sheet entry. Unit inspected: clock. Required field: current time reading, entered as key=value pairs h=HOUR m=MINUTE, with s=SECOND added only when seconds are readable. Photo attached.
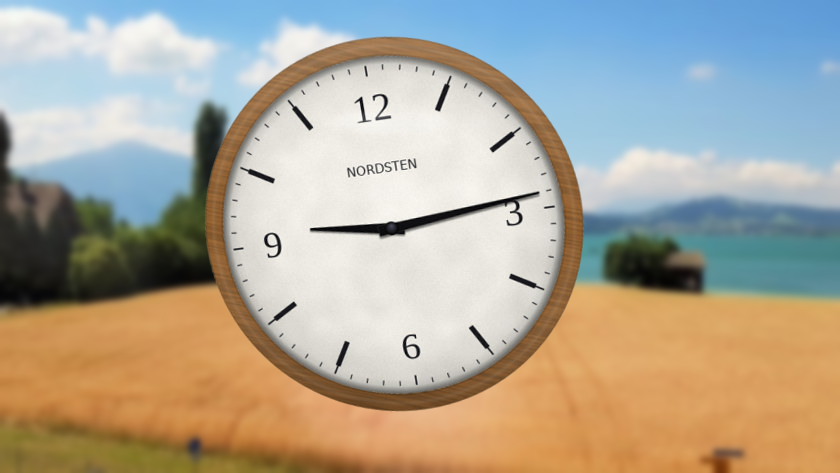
h=9 m=14
